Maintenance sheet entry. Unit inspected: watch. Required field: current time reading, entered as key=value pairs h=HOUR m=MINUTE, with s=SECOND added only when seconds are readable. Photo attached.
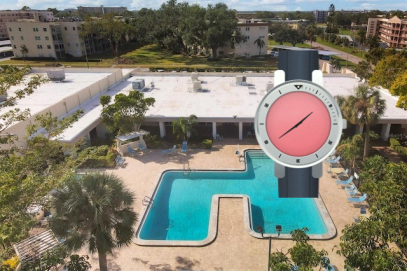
h=1 m=39
